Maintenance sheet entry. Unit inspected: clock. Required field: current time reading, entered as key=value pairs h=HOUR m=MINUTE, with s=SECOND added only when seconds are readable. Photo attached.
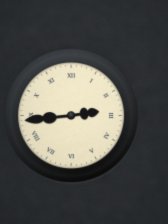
h=2 m=44
